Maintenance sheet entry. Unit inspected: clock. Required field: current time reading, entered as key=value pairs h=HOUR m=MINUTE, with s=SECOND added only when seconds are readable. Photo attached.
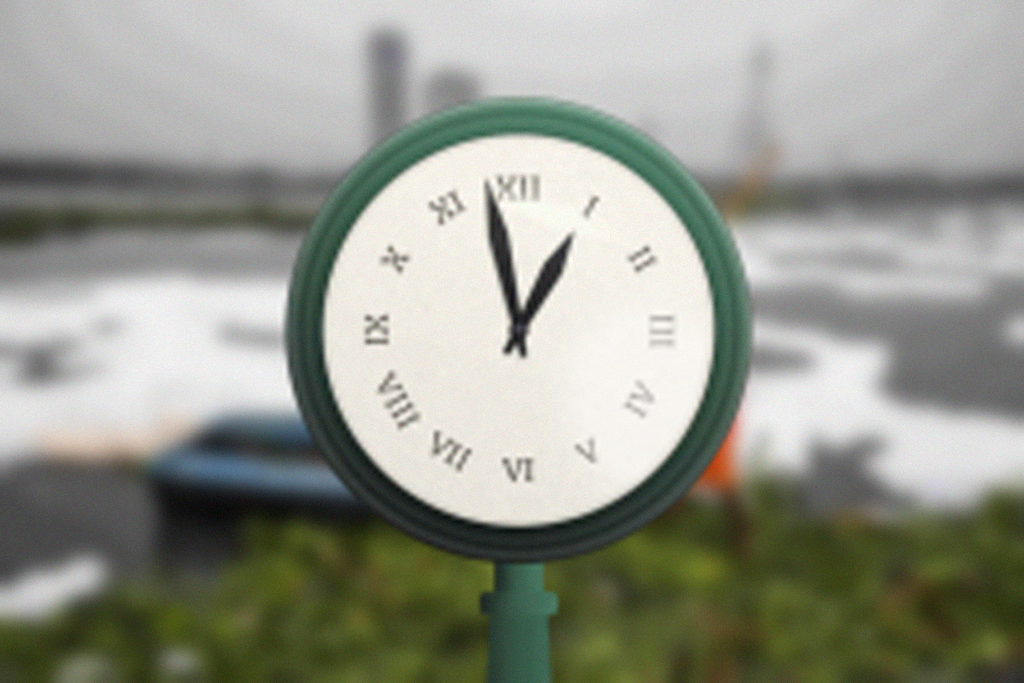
h=12 m=58
